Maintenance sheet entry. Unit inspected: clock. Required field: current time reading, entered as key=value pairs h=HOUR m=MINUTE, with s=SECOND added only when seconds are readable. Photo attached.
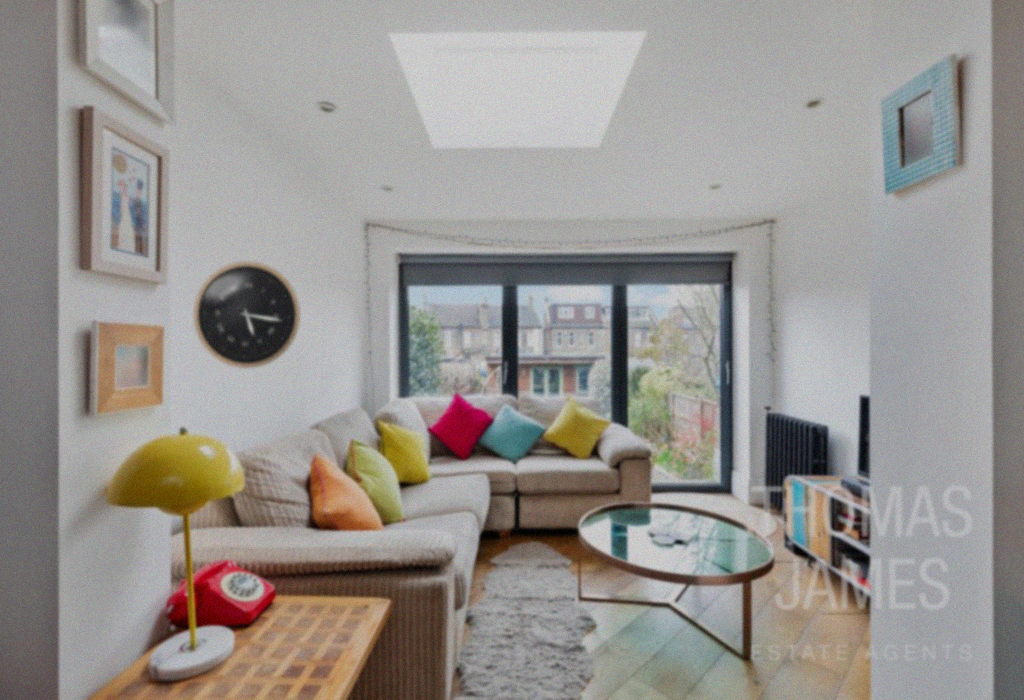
h=5 m=16
